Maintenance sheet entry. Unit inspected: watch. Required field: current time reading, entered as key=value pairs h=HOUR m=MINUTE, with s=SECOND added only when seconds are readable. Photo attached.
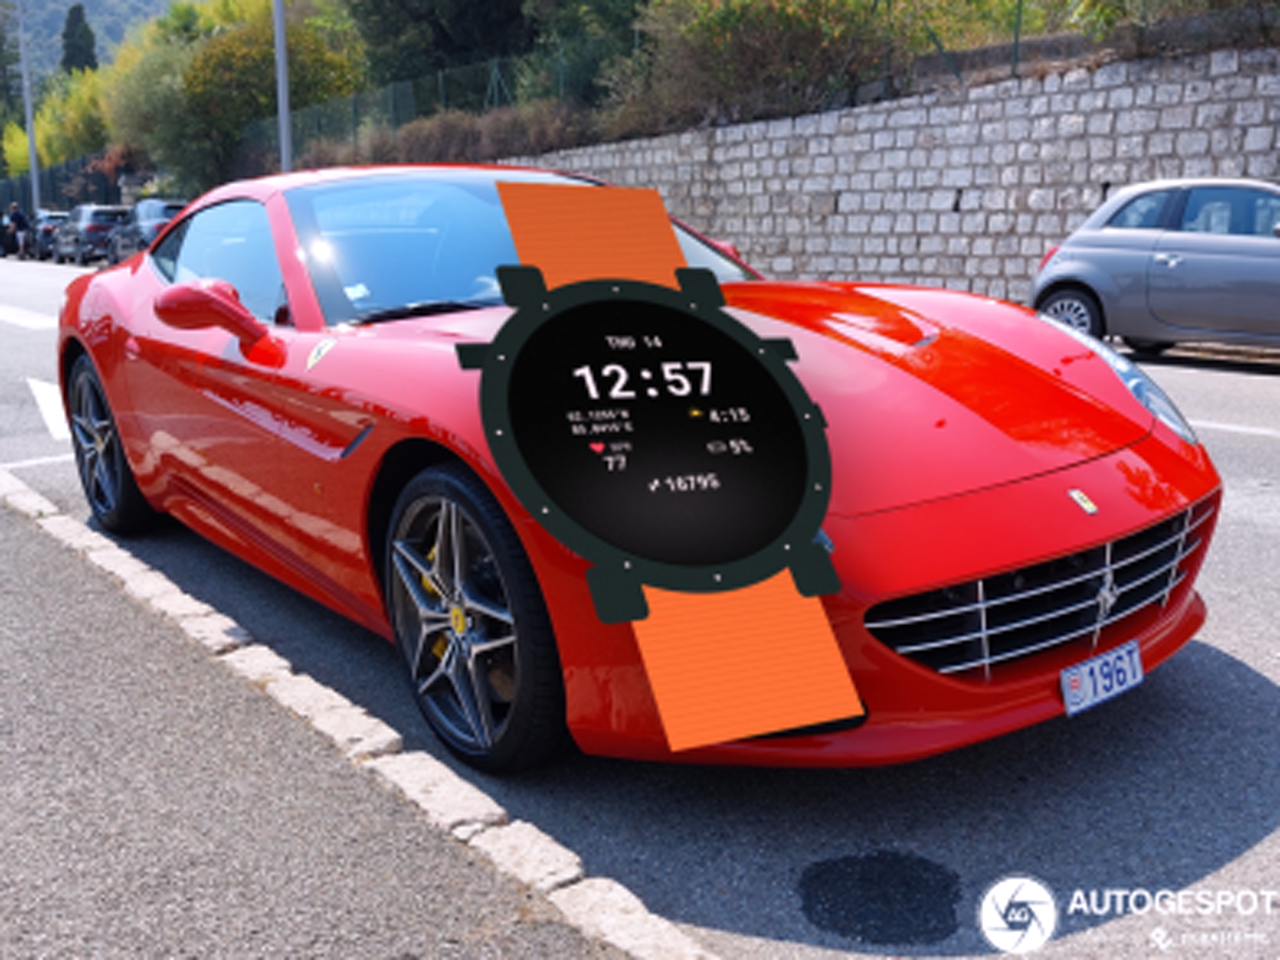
h=12 m=57
